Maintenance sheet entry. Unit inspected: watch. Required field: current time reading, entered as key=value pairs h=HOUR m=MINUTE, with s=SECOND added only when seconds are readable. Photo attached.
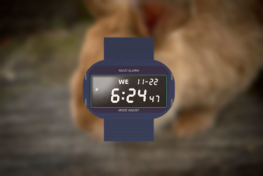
h=6 m=24 s=47
